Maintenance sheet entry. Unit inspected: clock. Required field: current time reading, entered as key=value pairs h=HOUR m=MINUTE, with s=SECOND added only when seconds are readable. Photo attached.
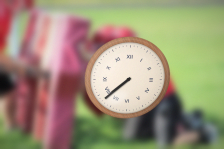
h=7 m=38
